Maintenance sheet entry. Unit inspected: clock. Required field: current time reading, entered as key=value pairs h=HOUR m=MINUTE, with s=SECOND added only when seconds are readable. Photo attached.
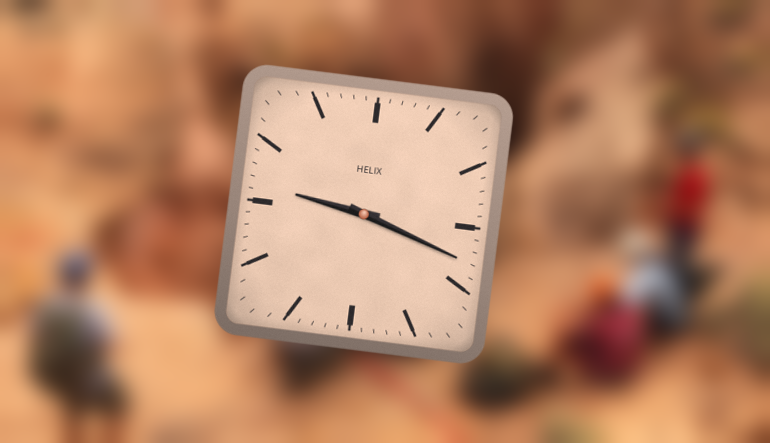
h=9 m=18
